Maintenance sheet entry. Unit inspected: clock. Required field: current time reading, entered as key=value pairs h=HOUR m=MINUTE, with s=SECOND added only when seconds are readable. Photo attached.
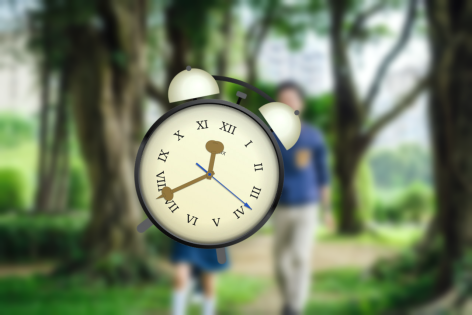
h=11 m=37 s=18
